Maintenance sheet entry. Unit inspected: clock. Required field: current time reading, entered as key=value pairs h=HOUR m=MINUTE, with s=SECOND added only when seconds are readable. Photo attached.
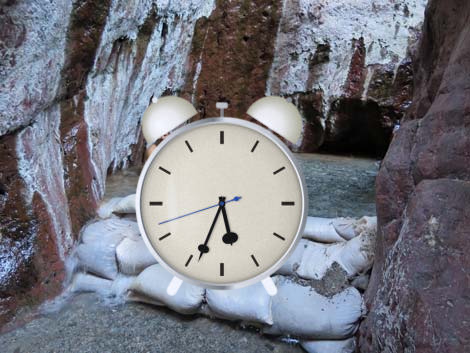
h=5 m=33 s=42
